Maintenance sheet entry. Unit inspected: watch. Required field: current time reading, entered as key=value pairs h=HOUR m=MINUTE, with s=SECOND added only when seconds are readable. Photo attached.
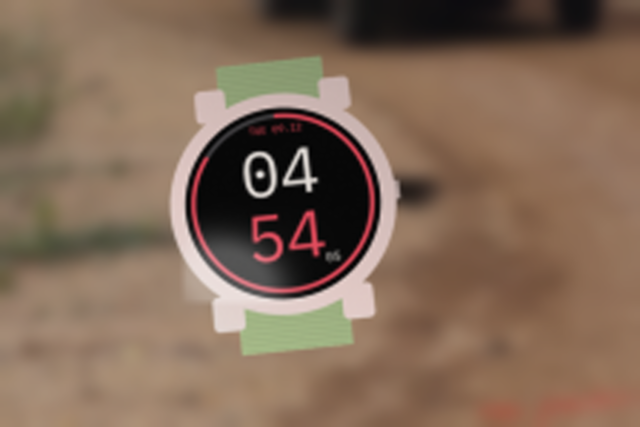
h=4 m=54
